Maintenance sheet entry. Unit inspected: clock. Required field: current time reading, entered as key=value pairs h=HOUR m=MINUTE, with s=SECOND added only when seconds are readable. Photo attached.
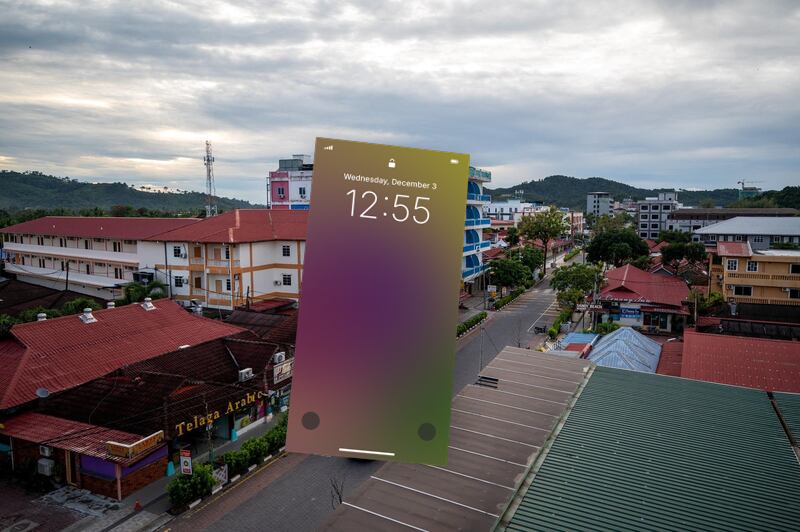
h=12 m=55
